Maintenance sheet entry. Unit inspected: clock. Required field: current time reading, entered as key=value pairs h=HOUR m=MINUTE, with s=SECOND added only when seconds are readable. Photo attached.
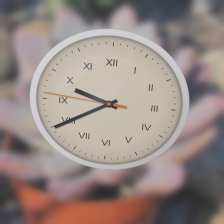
h=9 m=39 s=46
